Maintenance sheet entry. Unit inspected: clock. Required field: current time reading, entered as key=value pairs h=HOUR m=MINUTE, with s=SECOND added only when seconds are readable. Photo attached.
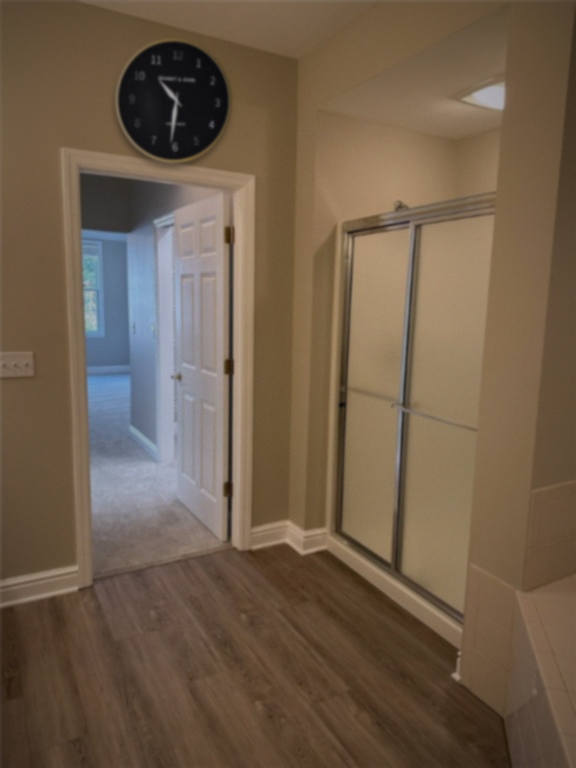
h=10 m=31
